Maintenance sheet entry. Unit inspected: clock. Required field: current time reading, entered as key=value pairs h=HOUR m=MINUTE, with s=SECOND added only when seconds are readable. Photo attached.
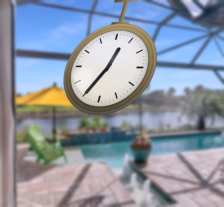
h=12 m=35
